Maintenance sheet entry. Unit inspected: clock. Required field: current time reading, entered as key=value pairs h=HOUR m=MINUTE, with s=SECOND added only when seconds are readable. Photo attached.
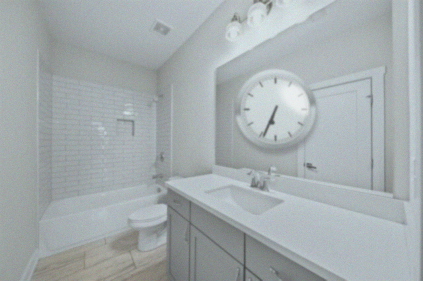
h=6 m=34
